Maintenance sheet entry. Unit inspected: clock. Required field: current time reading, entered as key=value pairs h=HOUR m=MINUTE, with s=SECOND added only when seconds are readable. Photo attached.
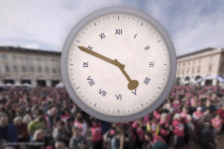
h=4 m=49
